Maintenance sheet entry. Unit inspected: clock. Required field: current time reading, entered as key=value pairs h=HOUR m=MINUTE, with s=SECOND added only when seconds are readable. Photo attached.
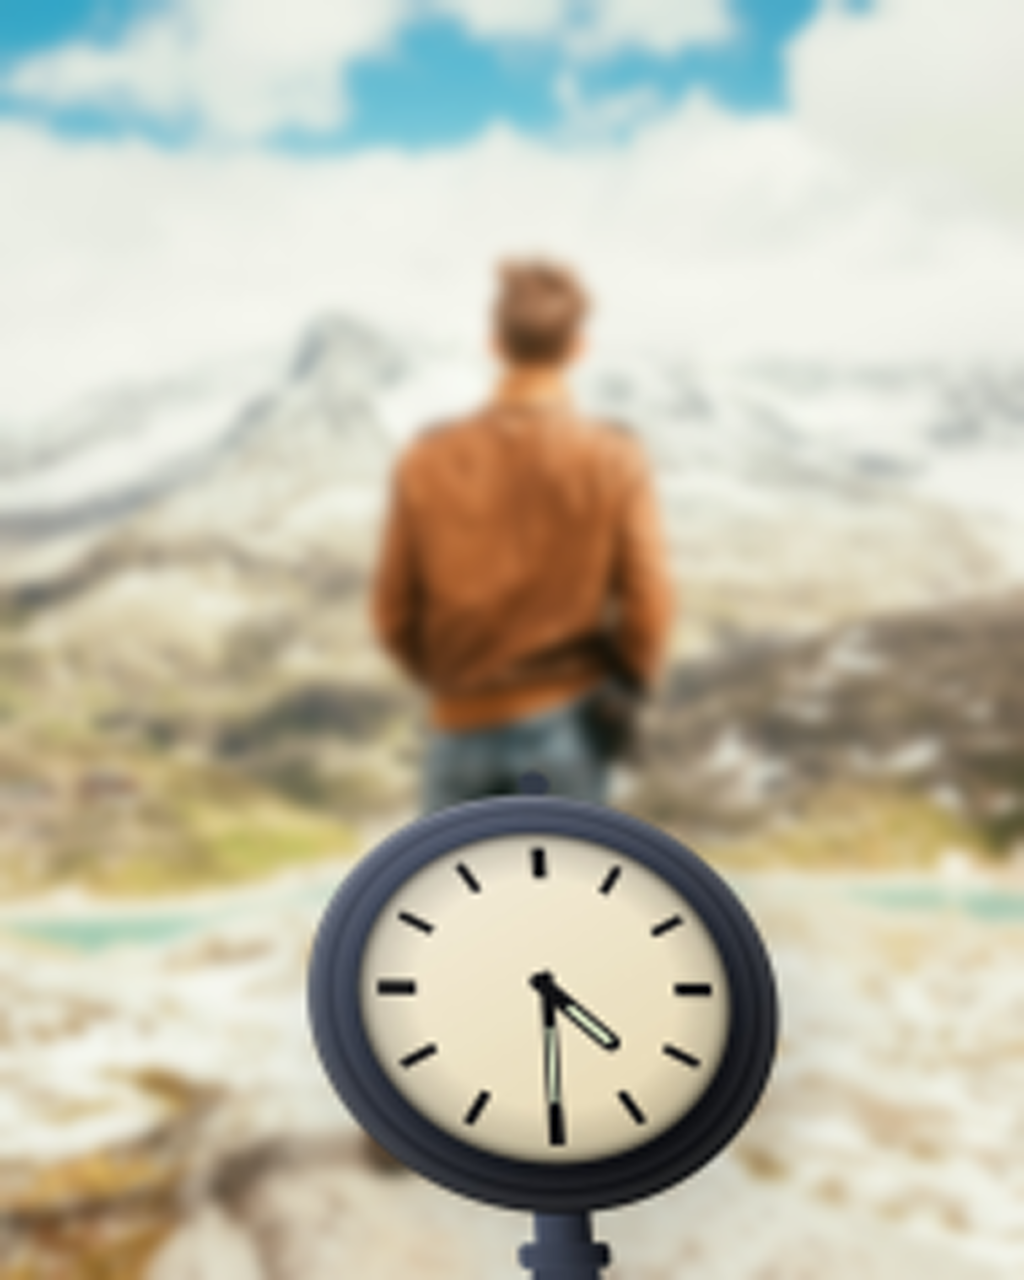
h=4 m=30
